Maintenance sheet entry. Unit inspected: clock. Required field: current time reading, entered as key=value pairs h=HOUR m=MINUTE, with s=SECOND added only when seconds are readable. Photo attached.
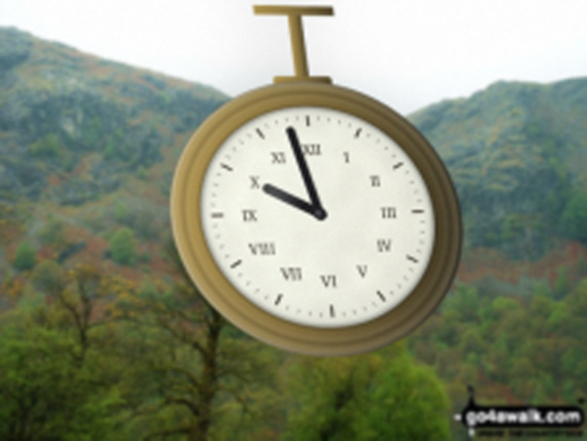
h=9 m=58
